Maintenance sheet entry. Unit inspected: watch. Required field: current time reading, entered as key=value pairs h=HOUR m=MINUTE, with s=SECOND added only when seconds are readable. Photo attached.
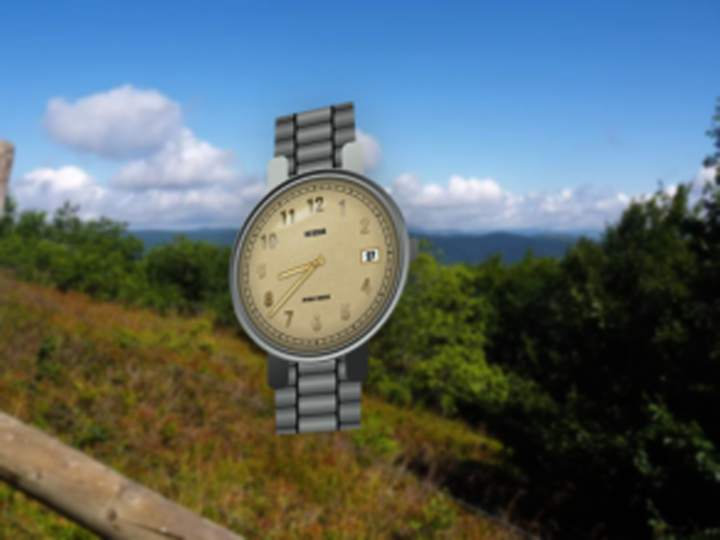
h=8 m=38
